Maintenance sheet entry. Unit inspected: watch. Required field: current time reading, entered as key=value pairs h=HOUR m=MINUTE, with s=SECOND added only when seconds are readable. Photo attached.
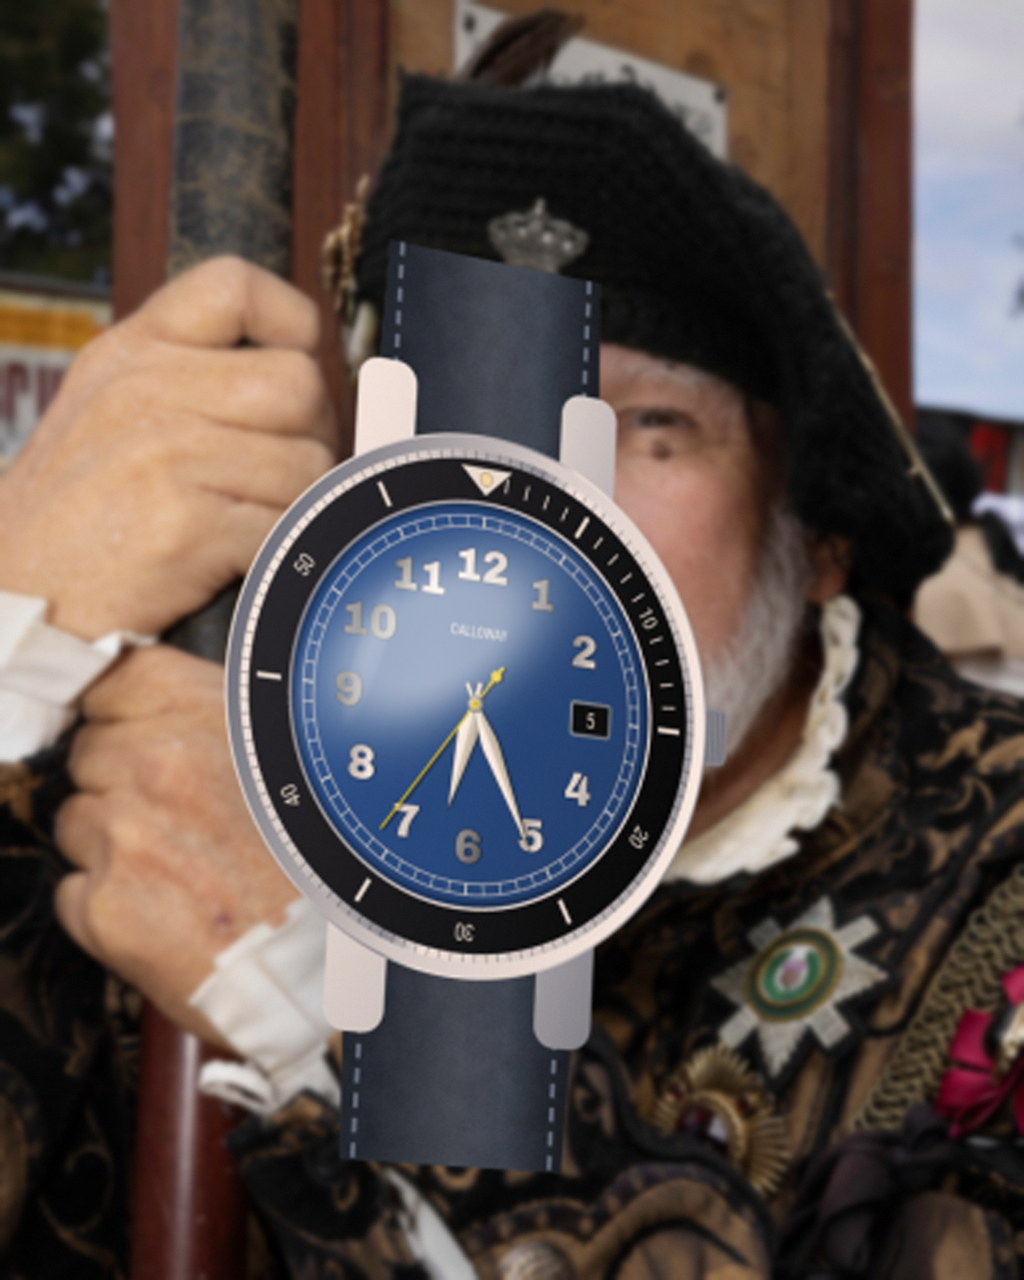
h=6 m=25 s=36
